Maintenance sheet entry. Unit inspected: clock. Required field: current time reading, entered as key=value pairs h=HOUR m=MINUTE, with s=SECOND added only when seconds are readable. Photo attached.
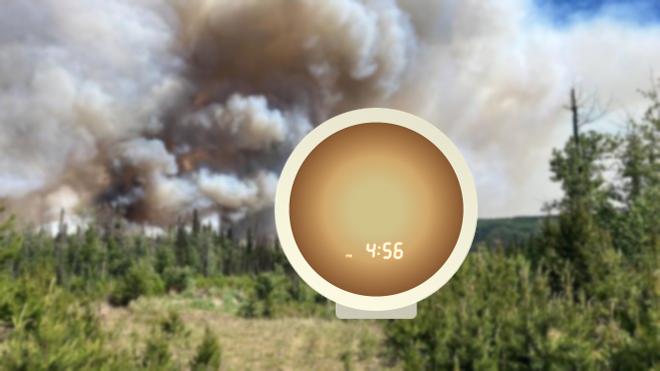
h=4 m=56
